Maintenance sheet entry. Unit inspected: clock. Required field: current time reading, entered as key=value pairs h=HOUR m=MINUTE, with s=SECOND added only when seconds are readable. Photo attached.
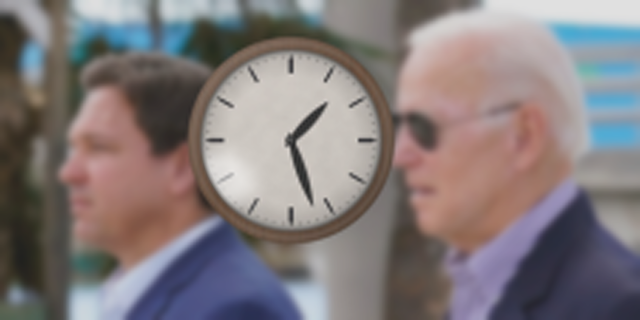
h=1 m=27
